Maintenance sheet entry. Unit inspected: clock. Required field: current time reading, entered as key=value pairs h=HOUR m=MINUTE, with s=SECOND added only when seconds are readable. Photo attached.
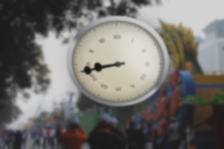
h=8 m=43
